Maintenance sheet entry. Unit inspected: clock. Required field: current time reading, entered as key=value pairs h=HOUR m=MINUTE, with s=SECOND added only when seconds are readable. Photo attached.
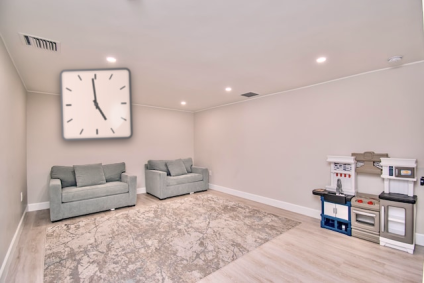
h=4 m=59
